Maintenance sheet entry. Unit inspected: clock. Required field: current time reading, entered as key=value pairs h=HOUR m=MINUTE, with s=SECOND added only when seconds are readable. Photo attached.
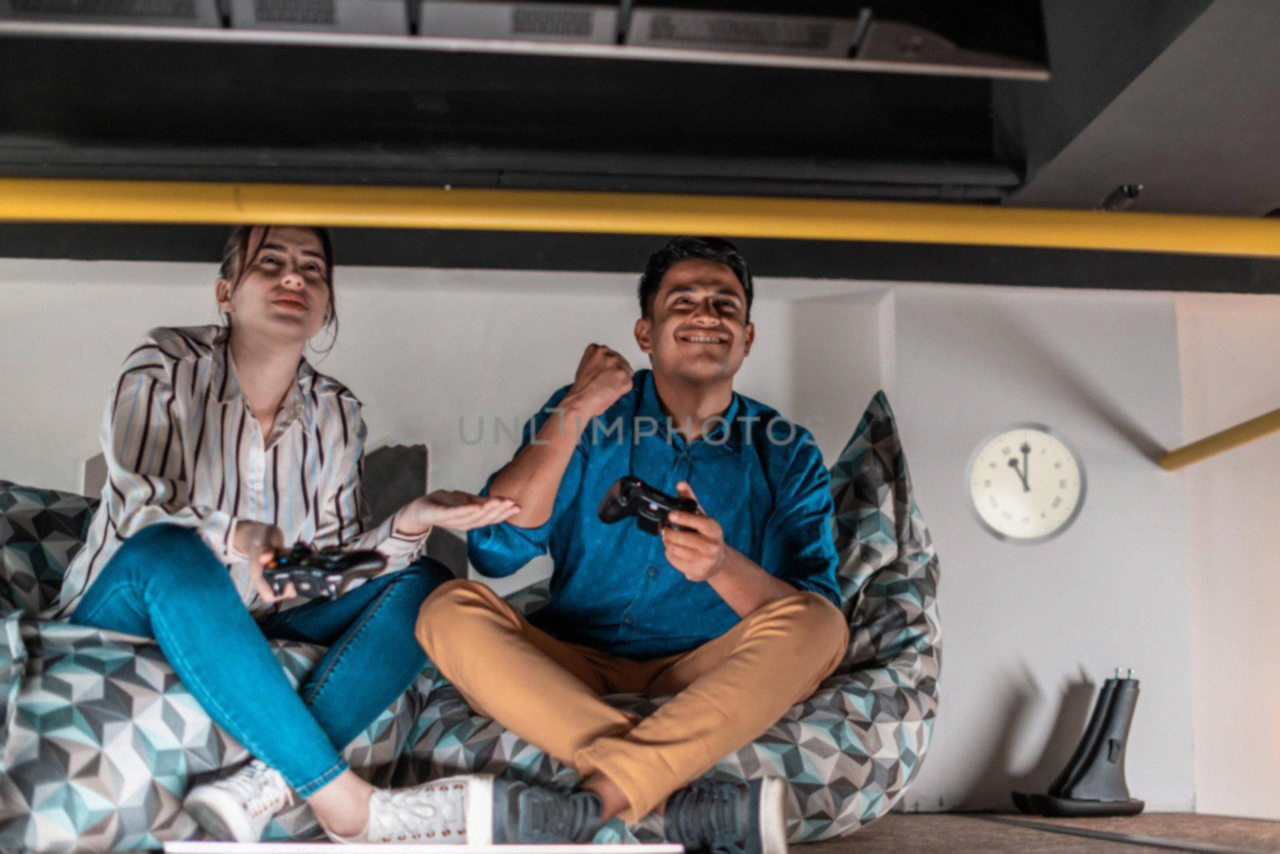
h=11 m=0
